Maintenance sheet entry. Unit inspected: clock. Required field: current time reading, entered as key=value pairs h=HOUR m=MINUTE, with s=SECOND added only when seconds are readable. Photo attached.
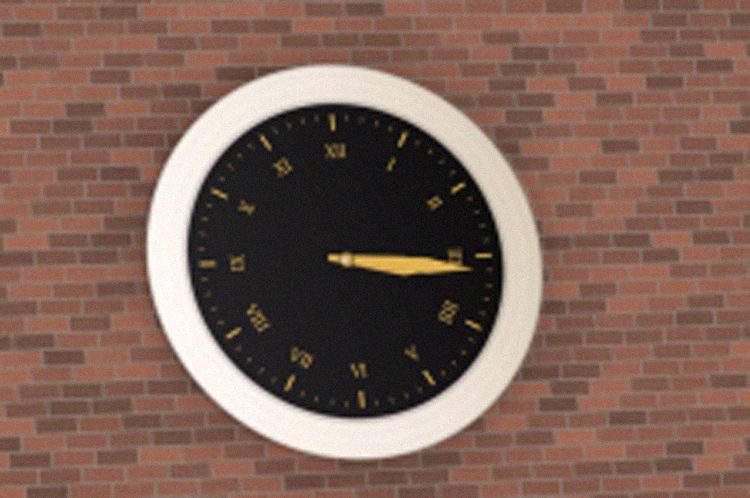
h=3 m=16
